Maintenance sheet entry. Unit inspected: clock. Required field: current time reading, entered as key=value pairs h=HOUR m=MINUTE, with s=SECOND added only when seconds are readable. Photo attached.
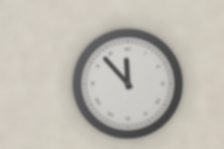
h=11 m=53
